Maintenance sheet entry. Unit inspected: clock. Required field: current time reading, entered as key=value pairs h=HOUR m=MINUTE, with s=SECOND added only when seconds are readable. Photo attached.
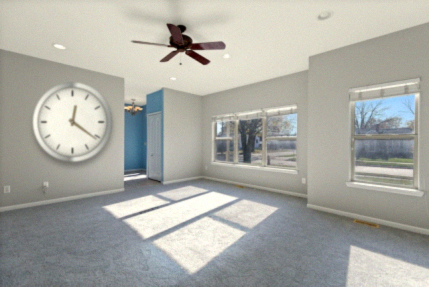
h=12 m=21
